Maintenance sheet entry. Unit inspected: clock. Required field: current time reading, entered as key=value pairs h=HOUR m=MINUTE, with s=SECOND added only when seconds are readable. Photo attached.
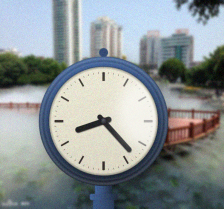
h=8 m=23
